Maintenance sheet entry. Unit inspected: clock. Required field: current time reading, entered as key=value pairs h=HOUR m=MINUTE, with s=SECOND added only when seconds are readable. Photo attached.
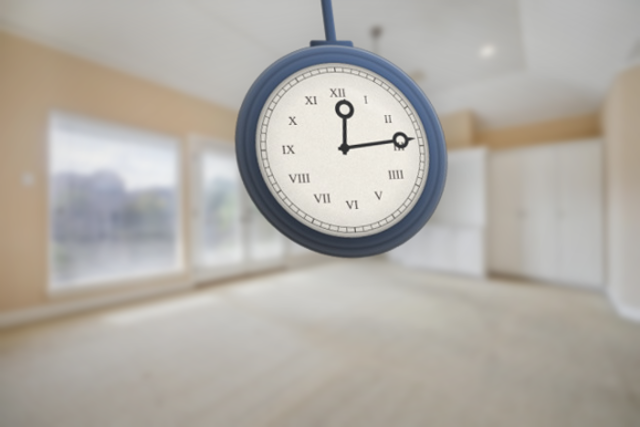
h=12 m=14
